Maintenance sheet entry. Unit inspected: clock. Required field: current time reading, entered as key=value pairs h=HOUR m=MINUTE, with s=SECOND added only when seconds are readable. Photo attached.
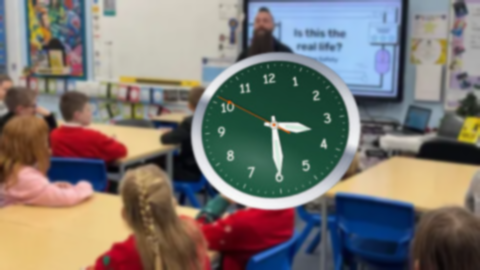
h=3 m=29 s=51
